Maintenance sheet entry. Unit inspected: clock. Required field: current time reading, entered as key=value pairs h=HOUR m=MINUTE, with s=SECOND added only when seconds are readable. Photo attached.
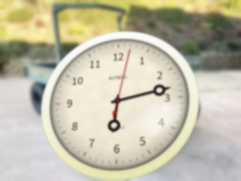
h=6 m=13 s=2
